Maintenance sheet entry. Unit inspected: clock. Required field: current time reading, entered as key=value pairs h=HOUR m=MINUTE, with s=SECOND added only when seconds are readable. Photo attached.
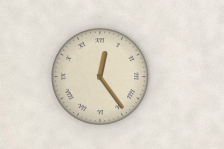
h=12 m=24
